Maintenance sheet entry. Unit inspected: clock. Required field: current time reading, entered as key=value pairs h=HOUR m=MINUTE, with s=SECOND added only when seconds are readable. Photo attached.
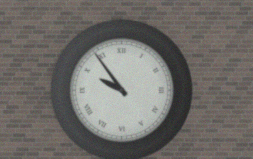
h=9 m=54
